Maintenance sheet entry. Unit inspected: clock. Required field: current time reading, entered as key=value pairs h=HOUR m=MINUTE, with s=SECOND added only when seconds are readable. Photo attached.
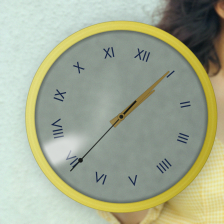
h=1 m=4 s=34
